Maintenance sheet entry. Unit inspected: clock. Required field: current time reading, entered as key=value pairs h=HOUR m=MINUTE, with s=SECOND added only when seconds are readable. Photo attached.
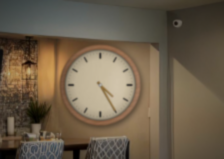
h=4 m=25
